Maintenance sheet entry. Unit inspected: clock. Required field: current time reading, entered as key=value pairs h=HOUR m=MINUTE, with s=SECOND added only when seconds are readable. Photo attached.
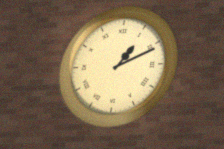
h=1 m=11
